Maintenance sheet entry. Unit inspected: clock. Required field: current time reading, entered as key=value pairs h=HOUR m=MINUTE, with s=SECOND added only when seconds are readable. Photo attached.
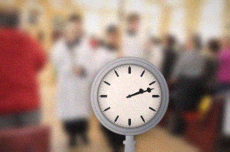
h=2 m=12
